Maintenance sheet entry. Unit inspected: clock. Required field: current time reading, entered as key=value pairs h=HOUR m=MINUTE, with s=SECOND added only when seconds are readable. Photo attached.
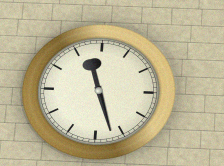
h=11 m=27
